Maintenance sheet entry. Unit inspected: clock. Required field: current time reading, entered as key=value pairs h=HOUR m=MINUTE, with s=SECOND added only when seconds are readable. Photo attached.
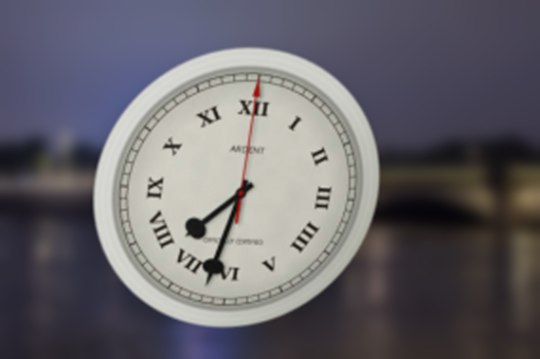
h=7 m=32 s=0
